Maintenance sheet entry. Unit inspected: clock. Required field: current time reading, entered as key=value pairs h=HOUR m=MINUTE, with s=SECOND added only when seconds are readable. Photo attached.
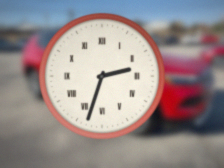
h=2 m=33
